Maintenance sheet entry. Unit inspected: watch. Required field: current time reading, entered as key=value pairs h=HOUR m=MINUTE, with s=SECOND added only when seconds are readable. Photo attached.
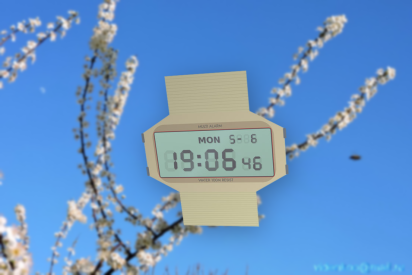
h=19 m=6 s=46
